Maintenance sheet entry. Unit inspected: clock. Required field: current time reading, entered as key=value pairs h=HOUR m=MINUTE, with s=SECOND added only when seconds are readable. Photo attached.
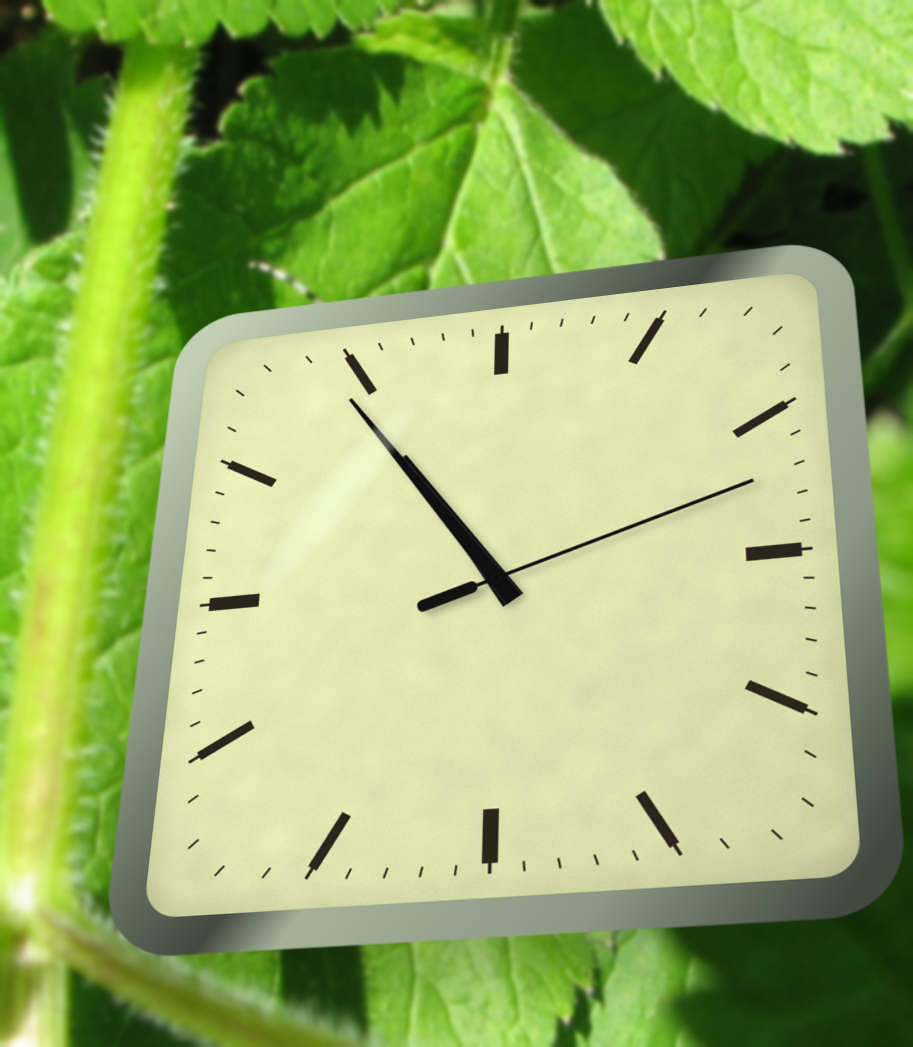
h=10 m=54 s=12
